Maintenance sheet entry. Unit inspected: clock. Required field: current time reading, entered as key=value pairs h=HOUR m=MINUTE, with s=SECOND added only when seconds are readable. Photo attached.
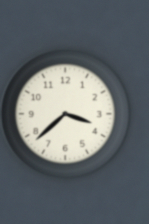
h=3 m=38
